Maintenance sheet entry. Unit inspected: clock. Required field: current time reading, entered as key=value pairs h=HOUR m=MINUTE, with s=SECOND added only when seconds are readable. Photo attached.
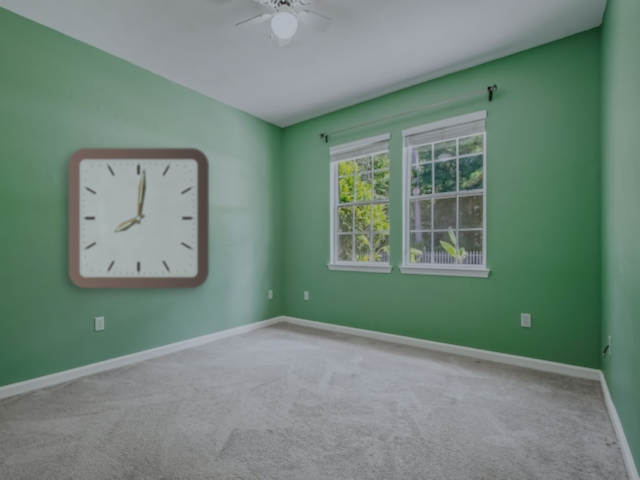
h=8 m=1
